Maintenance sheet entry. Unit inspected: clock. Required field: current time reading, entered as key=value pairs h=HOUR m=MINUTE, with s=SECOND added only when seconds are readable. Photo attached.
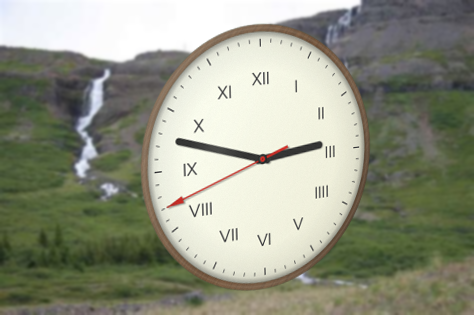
h=2 m=47 s=42
